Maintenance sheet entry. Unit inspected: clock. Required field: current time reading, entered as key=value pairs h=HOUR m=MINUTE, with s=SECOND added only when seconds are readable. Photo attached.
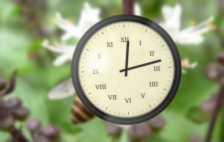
h=12 m=13
